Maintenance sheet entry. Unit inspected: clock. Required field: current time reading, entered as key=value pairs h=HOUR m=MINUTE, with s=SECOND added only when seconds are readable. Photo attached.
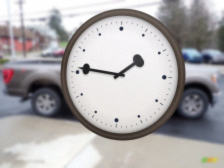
h=1 m=46
